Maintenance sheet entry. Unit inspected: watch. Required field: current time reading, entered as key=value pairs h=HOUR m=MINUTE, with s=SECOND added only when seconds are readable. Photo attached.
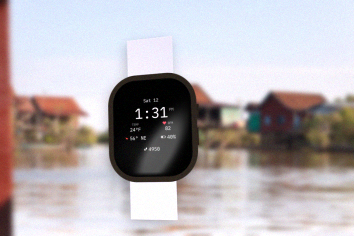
h=1 m=31
